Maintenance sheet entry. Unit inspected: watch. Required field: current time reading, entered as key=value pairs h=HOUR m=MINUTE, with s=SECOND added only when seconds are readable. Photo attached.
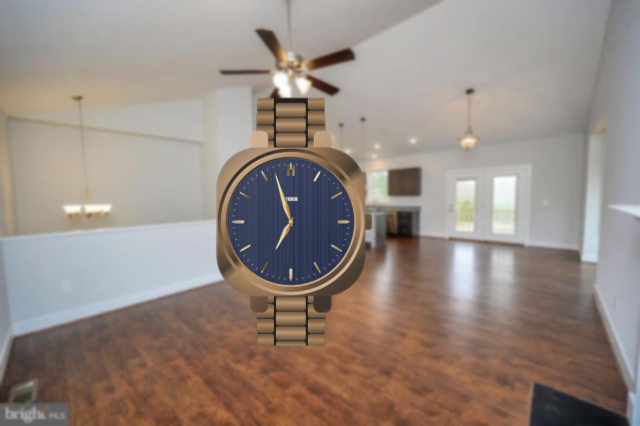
h=6 m=57
